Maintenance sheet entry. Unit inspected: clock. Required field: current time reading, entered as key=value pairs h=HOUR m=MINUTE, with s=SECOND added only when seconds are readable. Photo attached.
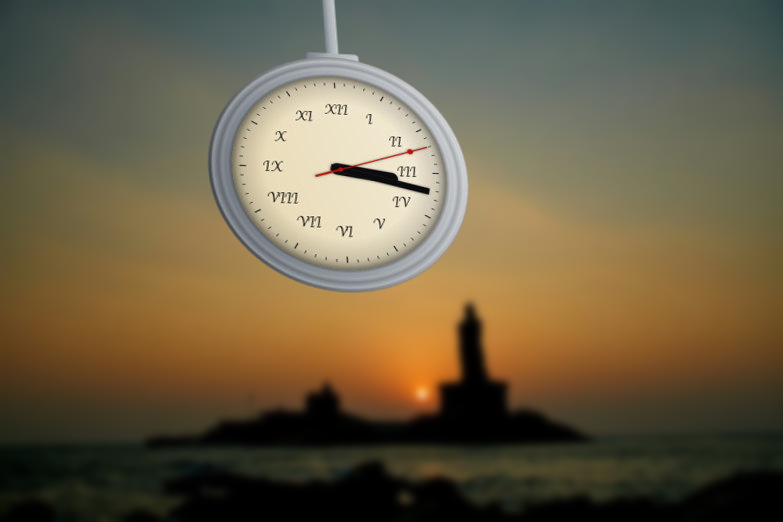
h=3 m=17 s=12
